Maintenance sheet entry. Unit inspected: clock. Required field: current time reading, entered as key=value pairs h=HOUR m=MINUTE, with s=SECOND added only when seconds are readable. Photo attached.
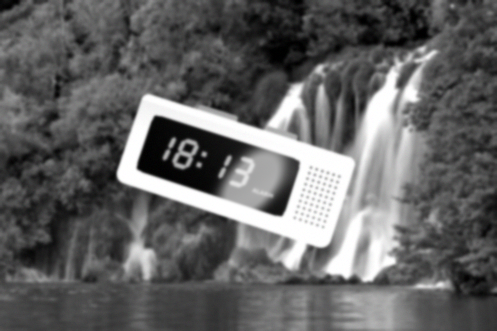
h=18 m=13
